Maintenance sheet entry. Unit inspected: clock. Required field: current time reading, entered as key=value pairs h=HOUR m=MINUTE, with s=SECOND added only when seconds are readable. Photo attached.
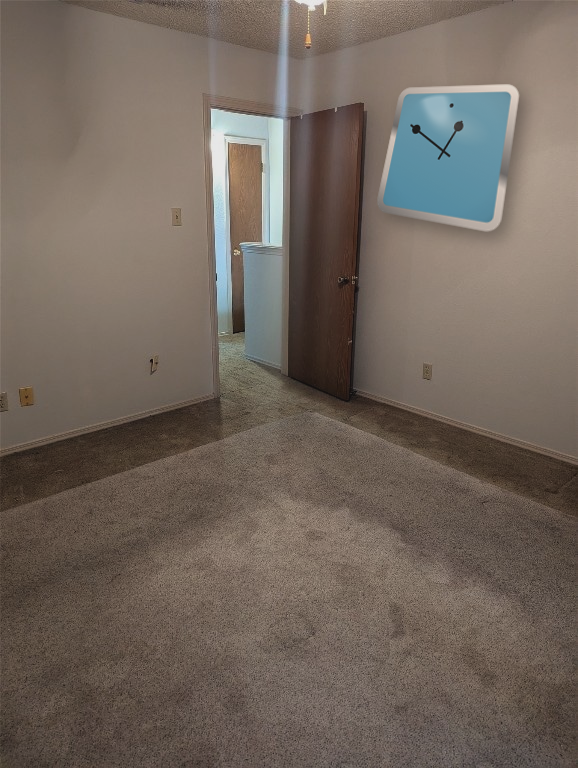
h=12 m=50
